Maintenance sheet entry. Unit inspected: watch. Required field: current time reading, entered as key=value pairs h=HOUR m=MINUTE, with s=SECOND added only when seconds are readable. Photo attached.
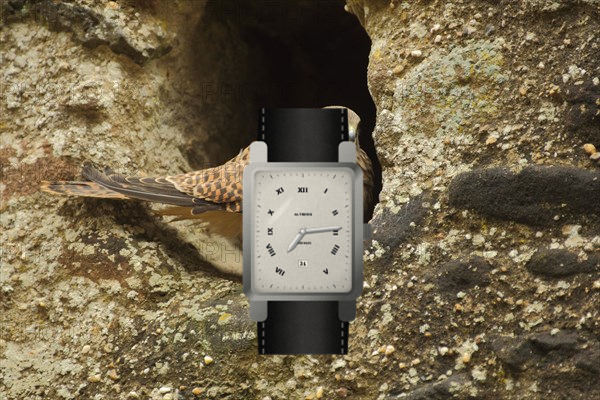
h=7 m=14
